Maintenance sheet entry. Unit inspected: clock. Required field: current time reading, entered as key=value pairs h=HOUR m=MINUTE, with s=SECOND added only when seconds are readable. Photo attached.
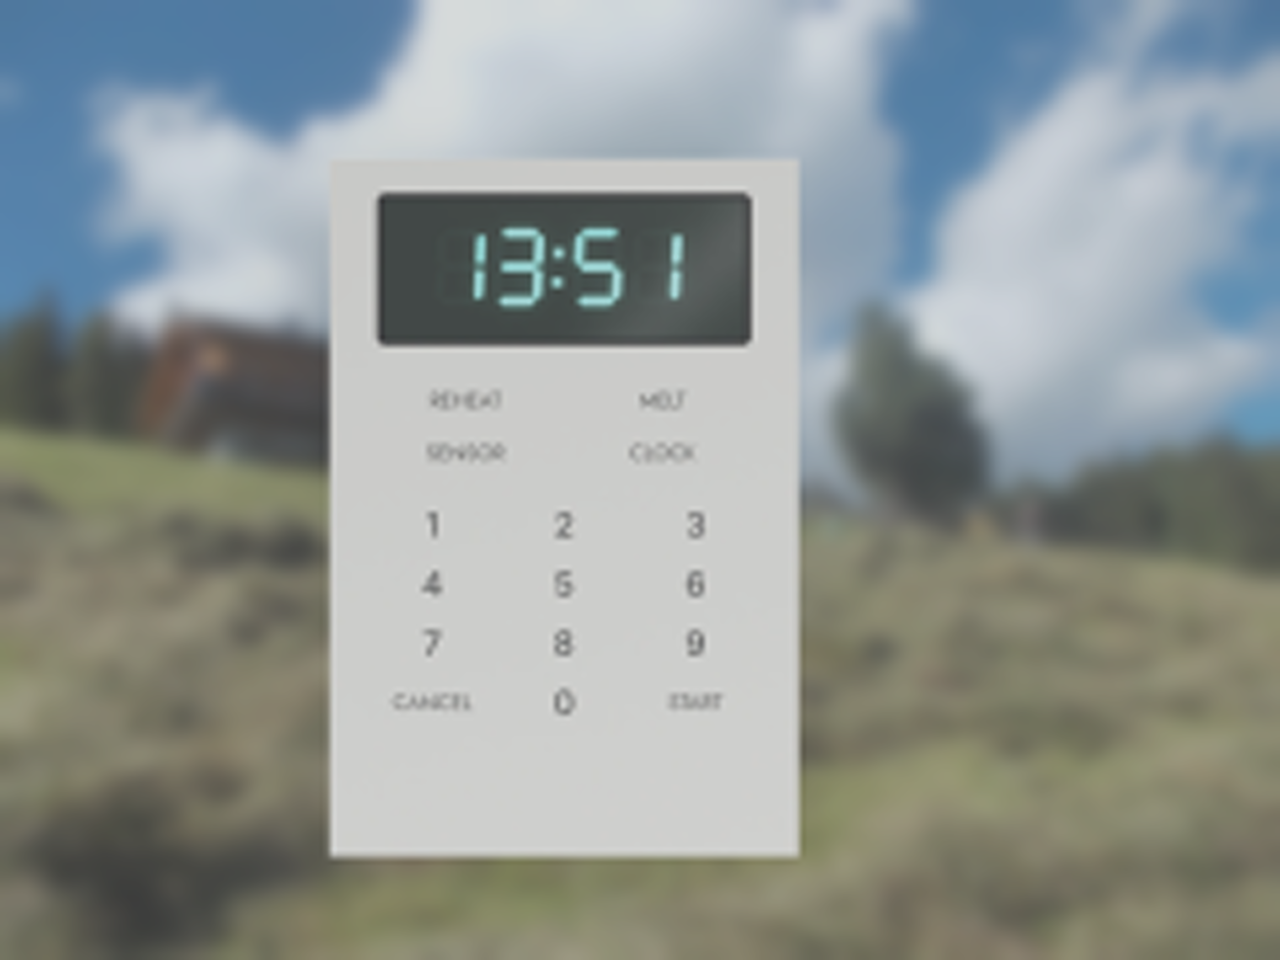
h=13 m=51
